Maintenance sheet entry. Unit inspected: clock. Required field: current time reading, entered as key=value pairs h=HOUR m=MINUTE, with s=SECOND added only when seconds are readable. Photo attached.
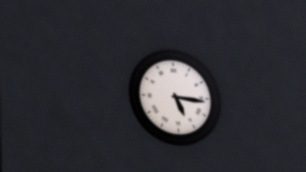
h=5 m=16
